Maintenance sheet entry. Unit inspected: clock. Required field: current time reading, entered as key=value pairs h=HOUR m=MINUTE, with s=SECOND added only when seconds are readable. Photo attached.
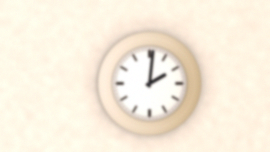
h=2 m=1
